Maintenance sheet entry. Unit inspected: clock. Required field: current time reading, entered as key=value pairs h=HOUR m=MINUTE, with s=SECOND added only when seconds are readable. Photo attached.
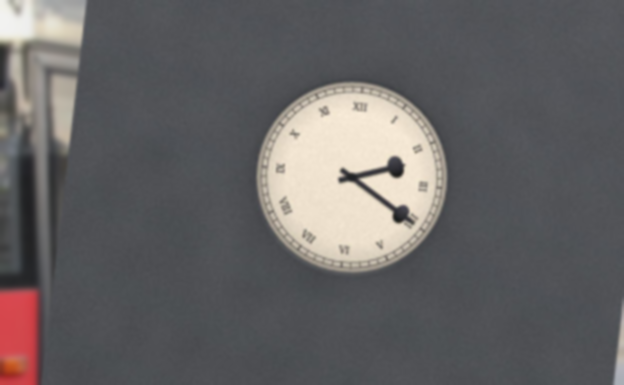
h=2 m=20
